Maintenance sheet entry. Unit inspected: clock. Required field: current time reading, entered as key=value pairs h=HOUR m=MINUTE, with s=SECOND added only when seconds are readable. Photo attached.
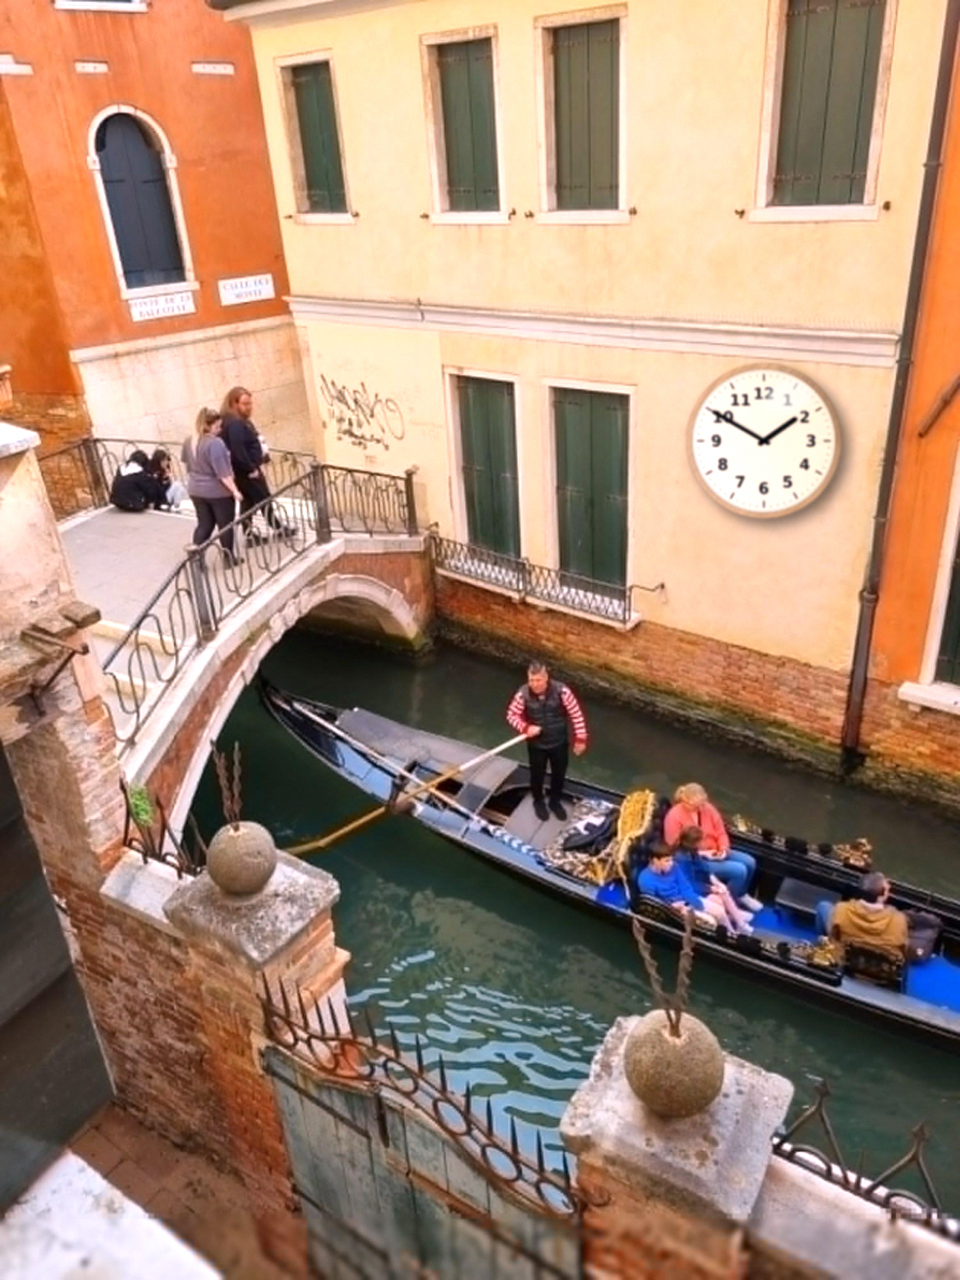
h=1 m=50
